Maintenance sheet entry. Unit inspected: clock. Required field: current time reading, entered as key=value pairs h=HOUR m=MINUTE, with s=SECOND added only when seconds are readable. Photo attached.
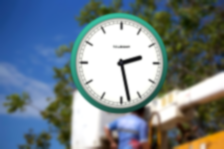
h=2 m=28
